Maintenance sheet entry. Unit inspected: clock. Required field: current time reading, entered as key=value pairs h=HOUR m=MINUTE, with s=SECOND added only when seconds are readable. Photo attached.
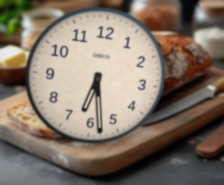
h=6 m=28
